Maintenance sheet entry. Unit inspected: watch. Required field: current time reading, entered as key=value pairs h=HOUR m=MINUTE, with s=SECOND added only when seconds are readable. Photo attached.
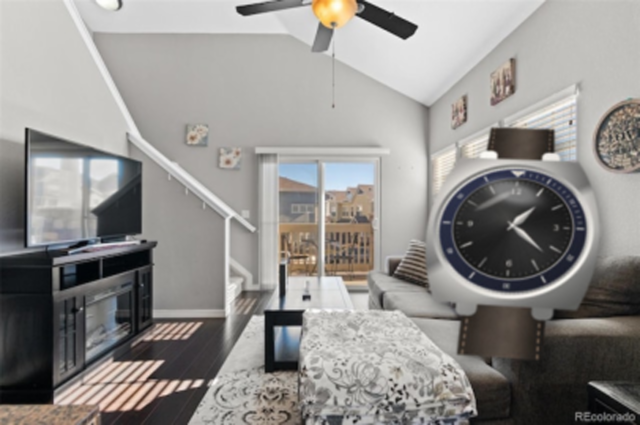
h=1 m=22
